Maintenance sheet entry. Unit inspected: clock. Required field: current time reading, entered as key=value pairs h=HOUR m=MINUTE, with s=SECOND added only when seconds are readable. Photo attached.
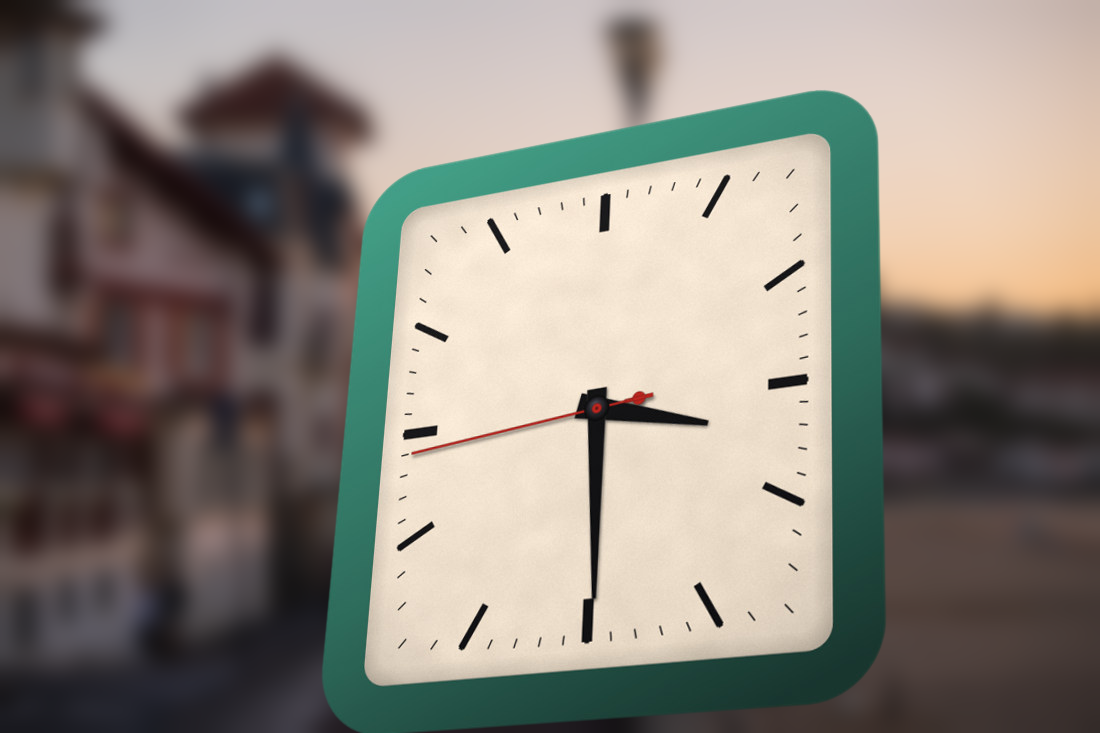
h=3 m=29 s=44
